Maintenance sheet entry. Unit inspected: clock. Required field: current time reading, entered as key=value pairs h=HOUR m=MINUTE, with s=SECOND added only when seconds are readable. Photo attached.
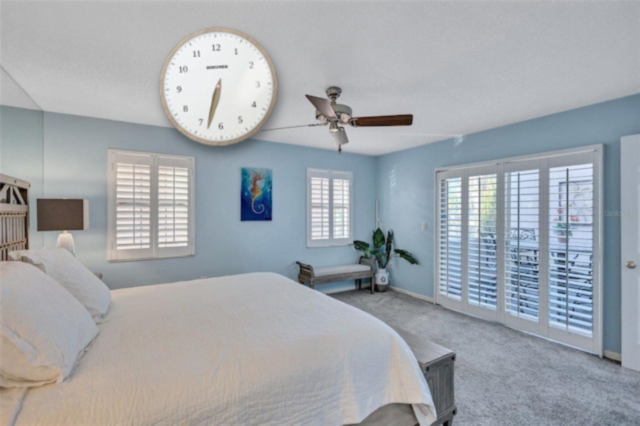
h=6 m=33
